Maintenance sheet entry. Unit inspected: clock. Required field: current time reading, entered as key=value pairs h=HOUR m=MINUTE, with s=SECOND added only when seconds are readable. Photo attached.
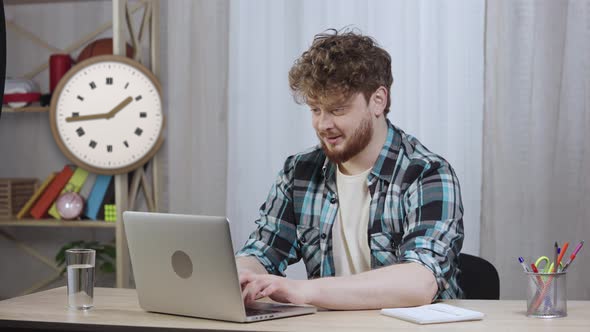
h=1 m=44
